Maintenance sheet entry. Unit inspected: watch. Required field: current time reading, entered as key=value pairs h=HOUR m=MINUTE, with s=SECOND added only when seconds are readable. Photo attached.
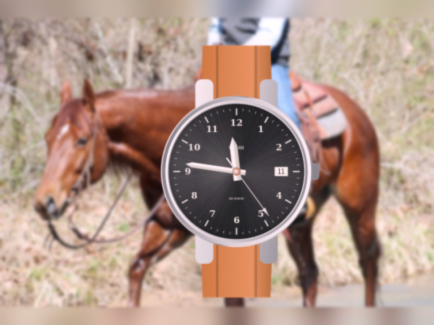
h=11 m=46 s=24
